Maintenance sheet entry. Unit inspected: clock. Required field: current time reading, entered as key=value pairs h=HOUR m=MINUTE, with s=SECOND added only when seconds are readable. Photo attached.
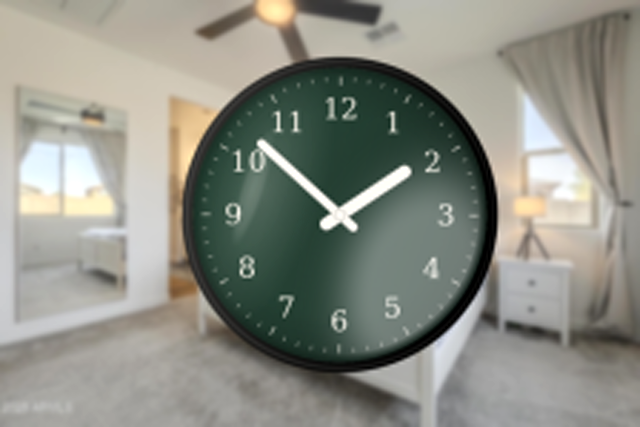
h=1 m=52
